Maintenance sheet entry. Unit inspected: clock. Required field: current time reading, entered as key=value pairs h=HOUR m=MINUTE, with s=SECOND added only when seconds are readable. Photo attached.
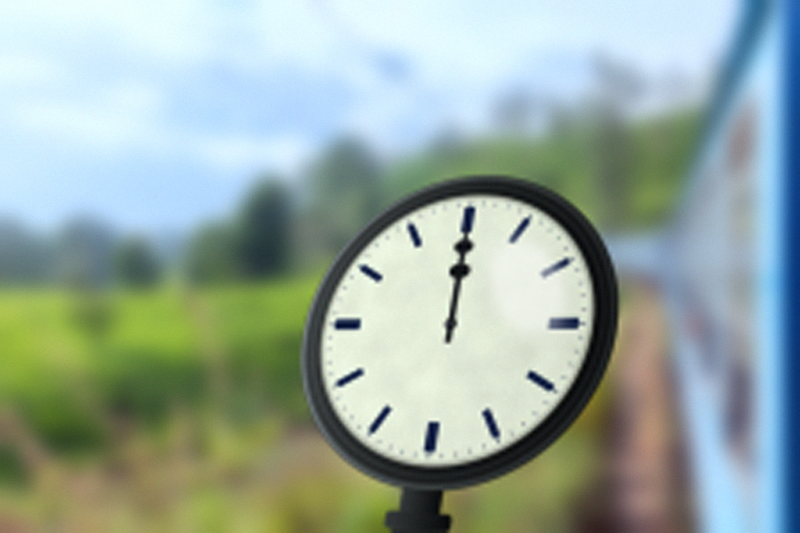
h=12 m=0
